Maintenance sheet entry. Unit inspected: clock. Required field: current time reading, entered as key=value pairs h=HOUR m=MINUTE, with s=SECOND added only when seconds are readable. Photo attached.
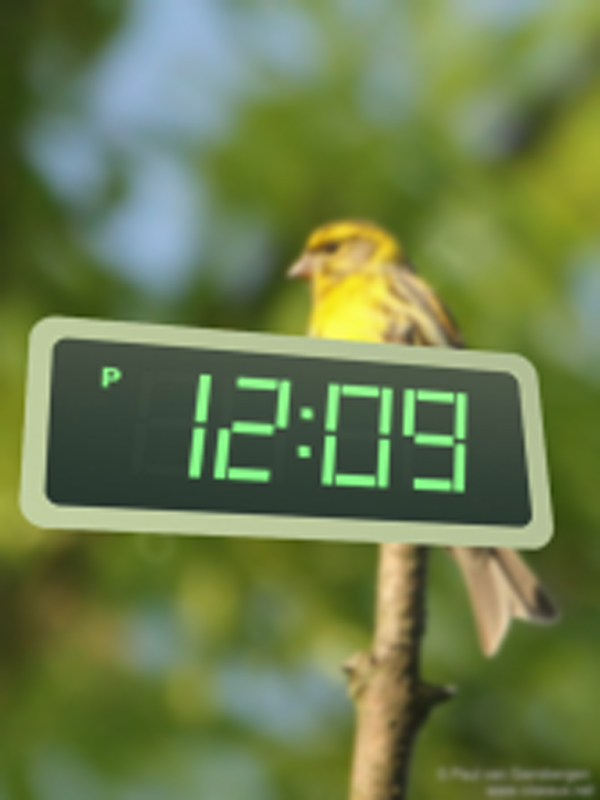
h=12 m=9
